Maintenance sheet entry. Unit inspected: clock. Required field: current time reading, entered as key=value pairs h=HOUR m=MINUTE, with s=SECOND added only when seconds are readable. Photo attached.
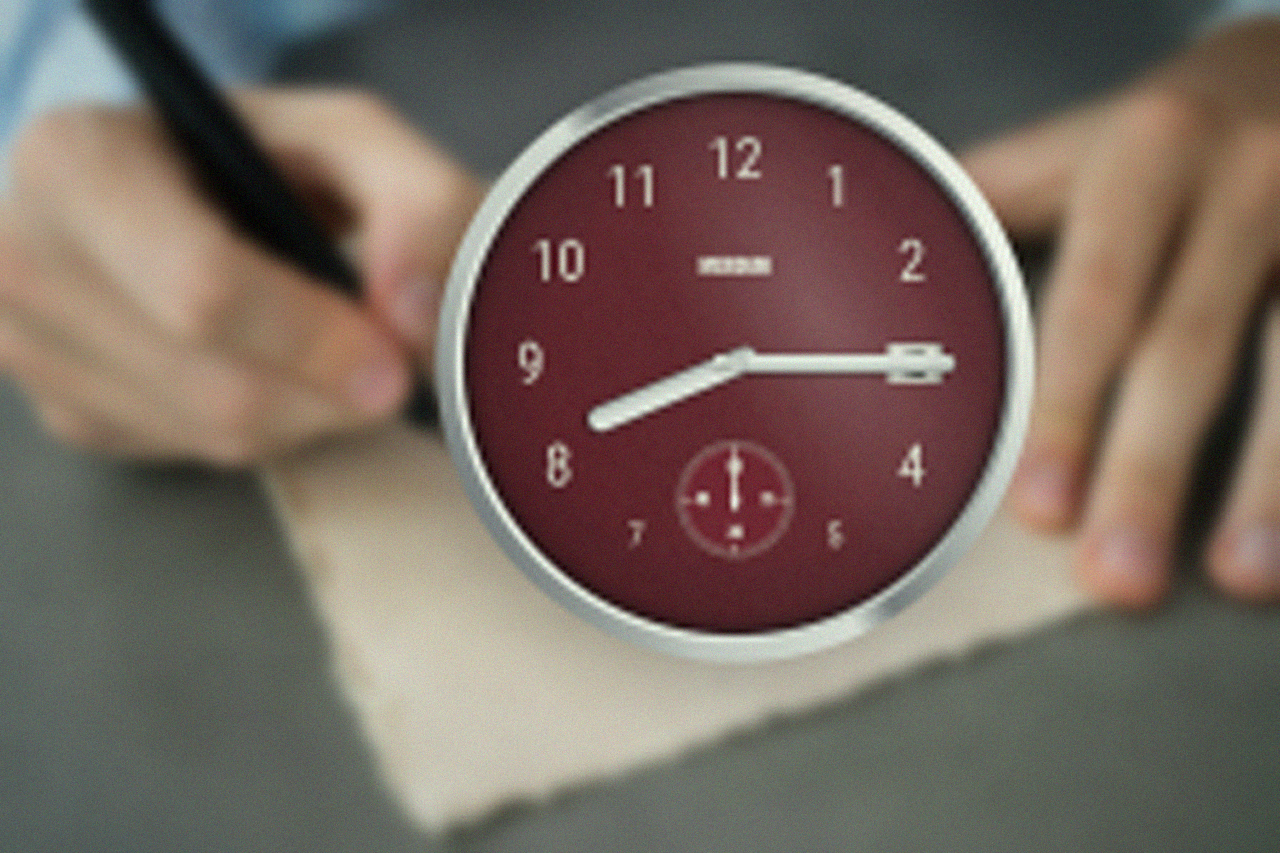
h=8 m=15
